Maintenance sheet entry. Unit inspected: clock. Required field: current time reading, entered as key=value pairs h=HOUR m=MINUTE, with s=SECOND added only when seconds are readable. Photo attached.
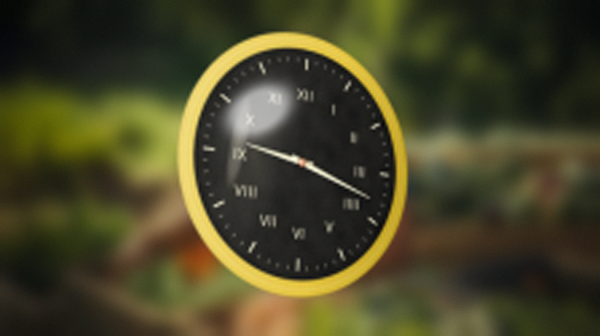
h=9 m=18
